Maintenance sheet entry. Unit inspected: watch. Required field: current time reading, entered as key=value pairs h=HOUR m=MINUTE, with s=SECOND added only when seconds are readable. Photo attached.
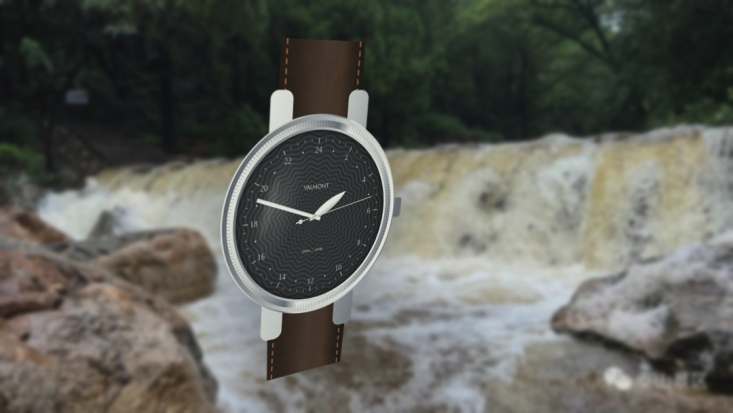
h=3 m=48 s=13
